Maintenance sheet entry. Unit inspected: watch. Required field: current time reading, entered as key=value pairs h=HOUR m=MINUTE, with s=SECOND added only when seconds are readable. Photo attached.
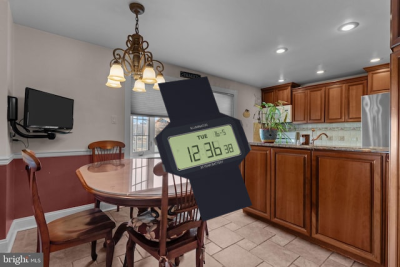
h=12 m=36 s=38
